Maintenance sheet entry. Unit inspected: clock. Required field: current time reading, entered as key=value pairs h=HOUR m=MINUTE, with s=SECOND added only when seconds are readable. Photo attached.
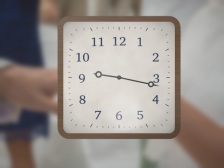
h=9 m=17
